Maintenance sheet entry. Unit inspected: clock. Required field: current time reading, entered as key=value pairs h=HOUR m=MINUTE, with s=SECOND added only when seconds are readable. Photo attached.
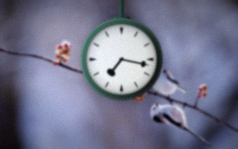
h=7 m=17
